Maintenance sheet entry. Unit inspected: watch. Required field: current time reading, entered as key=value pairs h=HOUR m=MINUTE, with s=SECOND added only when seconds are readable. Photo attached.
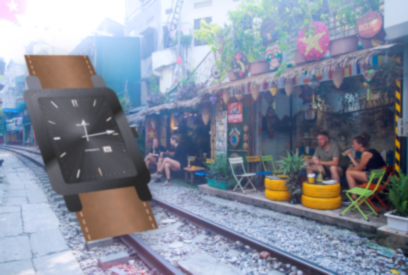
h=12 m=14
